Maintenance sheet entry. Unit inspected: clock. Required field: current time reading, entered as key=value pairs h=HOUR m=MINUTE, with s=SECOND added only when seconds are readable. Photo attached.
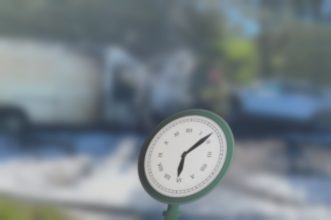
h=6 m=8
